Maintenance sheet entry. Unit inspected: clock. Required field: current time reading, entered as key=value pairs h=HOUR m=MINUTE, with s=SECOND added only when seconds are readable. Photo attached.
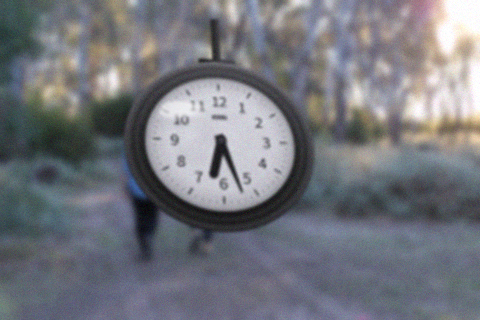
h=6 m=27
